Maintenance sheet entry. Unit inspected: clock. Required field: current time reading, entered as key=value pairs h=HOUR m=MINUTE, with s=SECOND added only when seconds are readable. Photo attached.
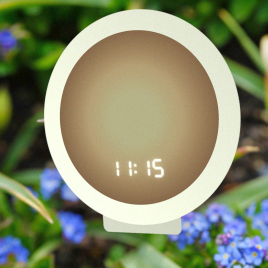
h=11 m=15
